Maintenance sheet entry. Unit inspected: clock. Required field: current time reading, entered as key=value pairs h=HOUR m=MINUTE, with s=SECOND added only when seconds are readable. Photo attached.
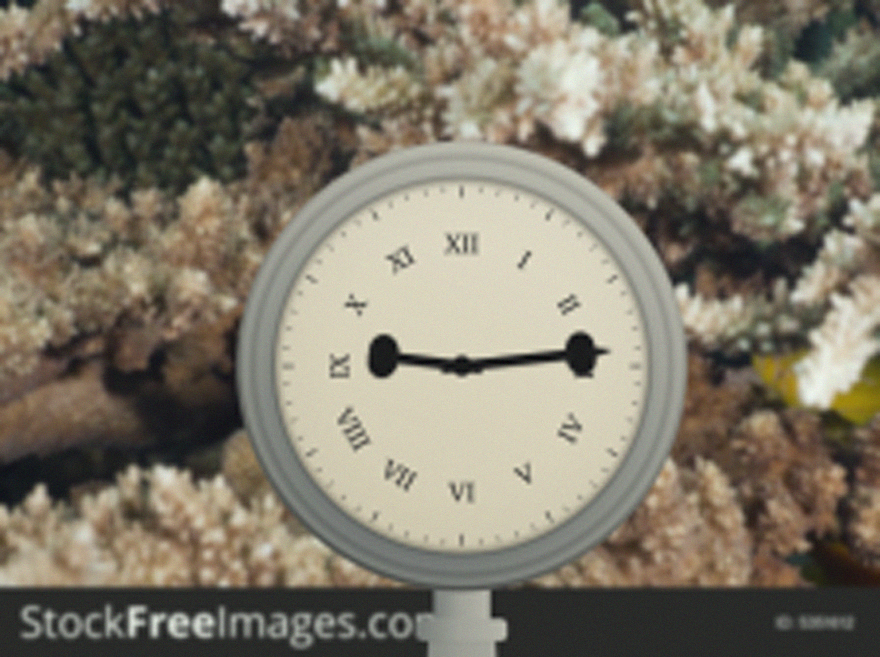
h=9 m=14
